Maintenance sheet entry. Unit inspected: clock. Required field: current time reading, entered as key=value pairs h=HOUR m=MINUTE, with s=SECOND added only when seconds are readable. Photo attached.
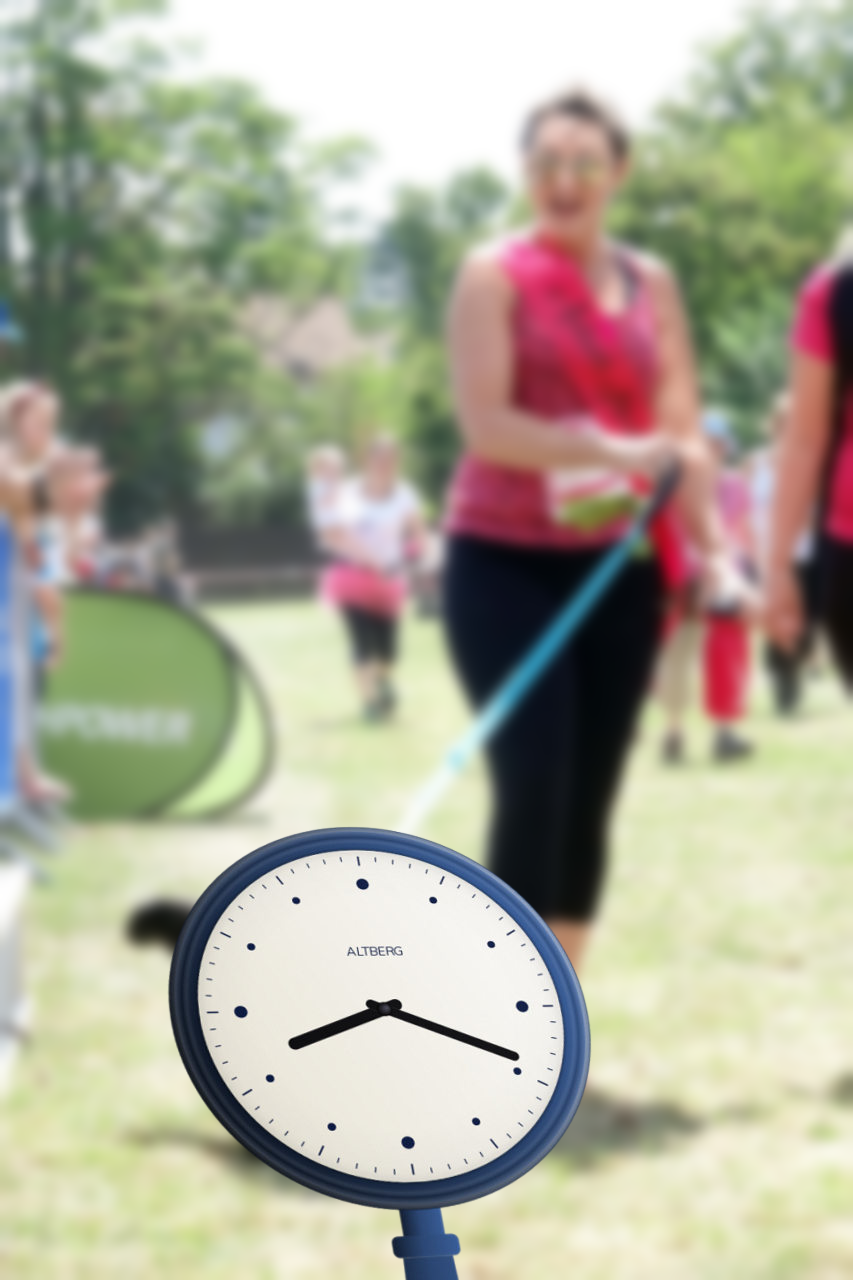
h=8 m=19
